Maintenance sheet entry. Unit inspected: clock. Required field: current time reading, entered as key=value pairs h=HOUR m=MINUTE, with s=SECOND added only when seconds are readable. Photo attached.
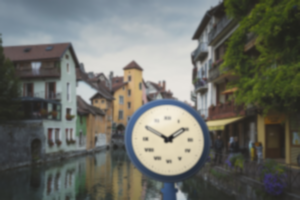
h=1 m=50
